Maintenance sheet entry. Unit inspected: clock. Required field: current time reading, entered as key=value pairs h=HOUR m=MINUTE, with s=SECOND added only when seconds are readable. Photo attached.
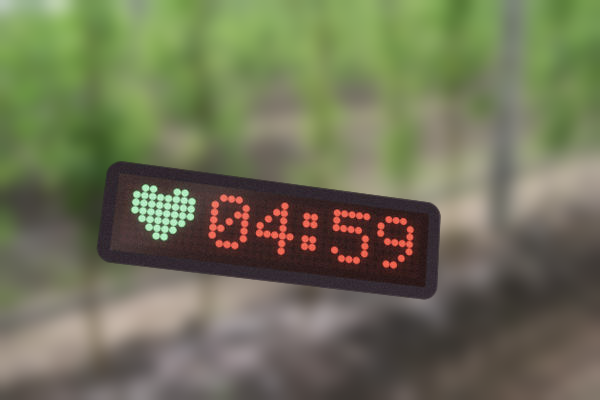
h=4 m=59
